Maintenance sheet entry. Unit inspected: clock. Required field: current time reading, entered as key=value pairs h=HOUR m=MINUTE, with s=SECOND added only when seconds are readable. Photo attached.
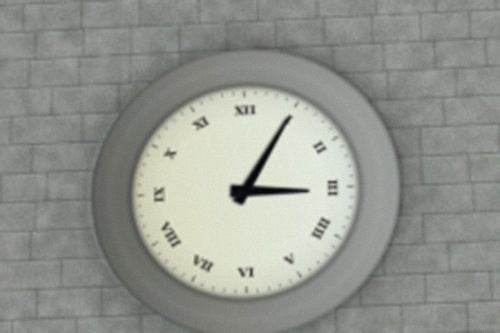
h=3 m=5
